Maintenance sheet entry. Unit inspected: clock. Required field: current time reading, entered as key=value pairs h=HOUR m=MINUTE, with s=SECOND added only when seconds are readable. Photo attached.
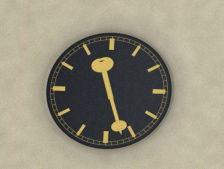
h=11 m=27
